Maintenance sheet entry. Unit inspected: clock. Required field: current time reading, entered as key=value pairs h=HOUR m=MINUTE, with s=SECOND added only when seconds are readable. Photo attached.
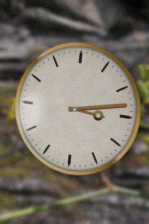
h=3 m=13
